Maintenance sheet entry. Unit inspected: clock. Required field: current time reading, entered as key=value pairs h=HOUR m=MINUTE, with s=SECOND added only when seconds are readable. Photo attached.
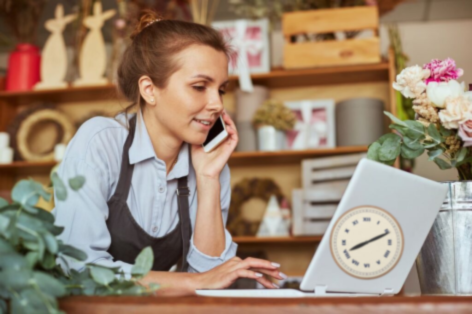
h=8 m=11
